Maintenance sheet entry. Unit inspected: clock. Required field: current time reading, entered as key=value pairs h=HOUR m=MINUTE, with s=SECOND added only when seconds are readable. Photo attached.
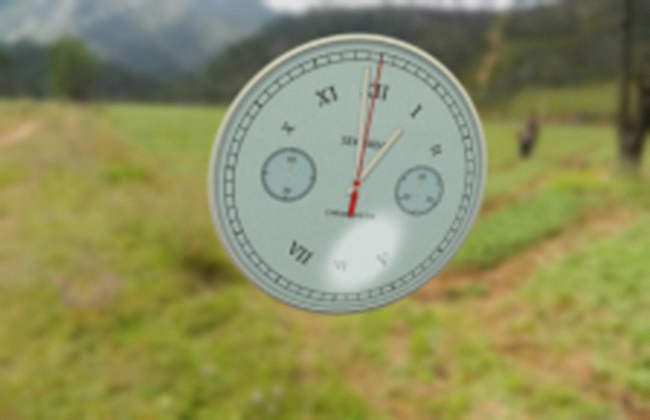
h=12 m=59
